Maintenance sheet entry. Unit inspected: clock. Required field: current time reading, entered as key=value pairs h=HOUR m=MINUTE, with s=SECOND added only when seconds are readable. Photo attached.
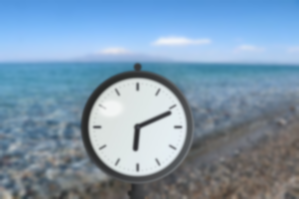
h=6 m=11
